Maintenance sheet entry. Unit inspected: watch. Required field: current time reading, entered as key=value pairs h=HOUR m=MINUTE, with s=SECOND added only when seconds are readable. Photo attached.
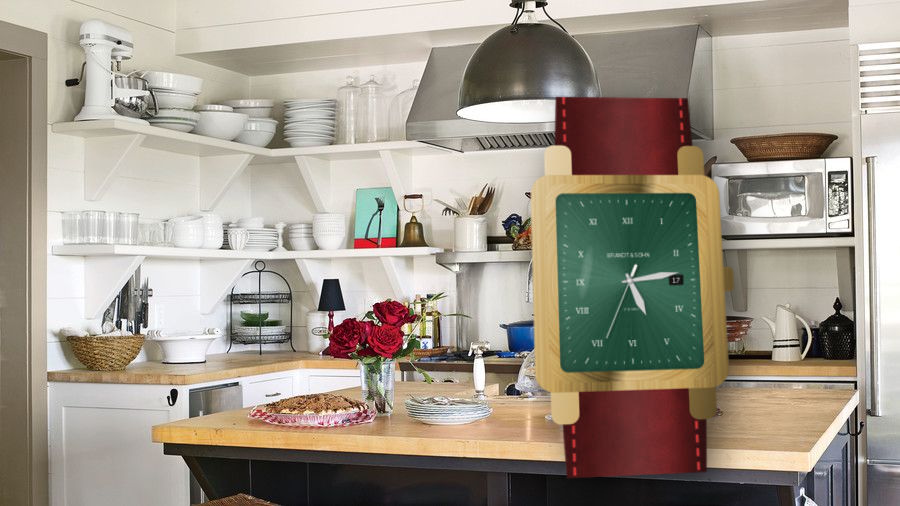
h=5 m=13 s=34
